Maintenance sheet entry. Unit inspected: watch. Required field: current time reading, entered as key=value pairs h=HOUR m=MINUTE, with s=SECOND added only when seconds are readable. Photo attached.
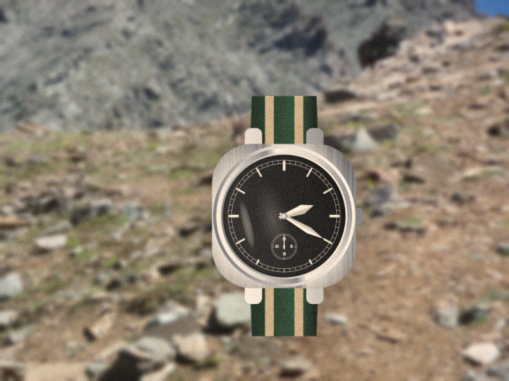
h=2 m=20
